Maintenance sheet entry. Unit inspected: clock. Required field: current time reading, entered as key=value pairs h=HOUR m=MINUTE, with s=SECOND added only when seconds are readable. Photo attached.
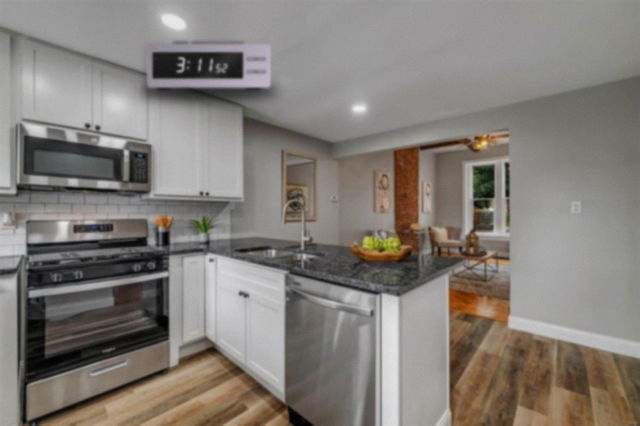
h=3 m=11
